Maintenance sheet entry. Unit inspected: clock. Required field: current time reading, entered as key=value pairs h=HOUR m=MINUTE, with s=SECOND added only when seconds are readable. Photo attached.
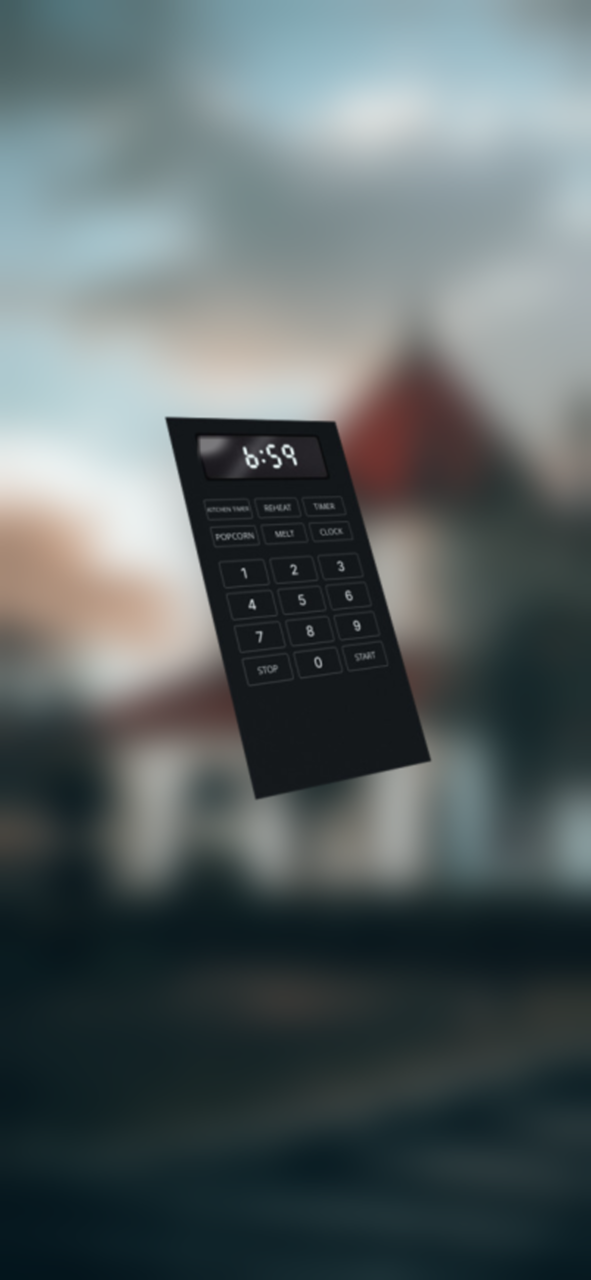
h=6 m=59
